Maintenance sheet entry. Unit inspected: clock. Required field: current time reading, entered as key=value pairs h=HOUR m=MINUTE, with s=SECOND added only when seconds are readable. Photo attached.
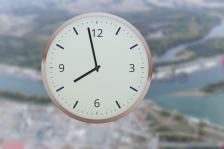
h=7 m=58
